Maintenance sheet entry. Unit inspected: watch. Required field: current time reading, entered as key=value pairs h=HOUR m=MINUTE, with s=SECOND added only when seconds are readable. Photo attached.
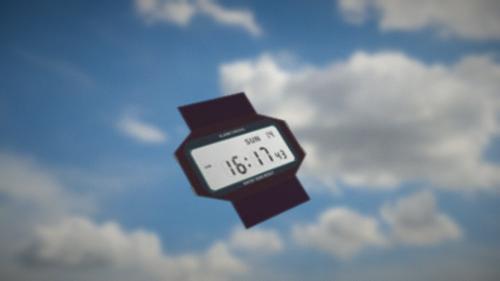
h=16 m=17
